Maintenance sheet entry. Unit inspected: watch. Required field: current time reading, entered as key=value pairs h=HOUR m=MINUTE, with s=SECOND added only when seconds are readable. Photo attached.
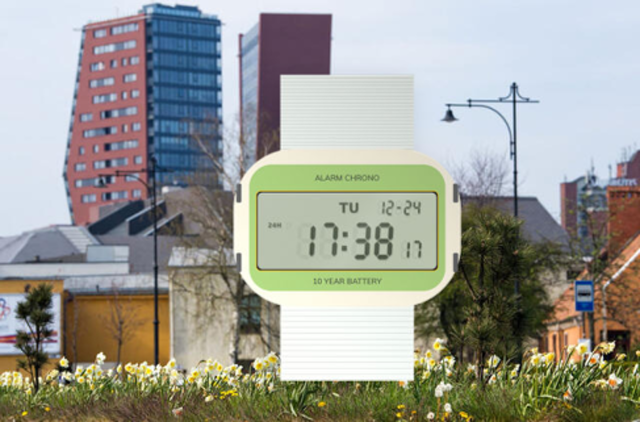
h=17 m=38 s=17
